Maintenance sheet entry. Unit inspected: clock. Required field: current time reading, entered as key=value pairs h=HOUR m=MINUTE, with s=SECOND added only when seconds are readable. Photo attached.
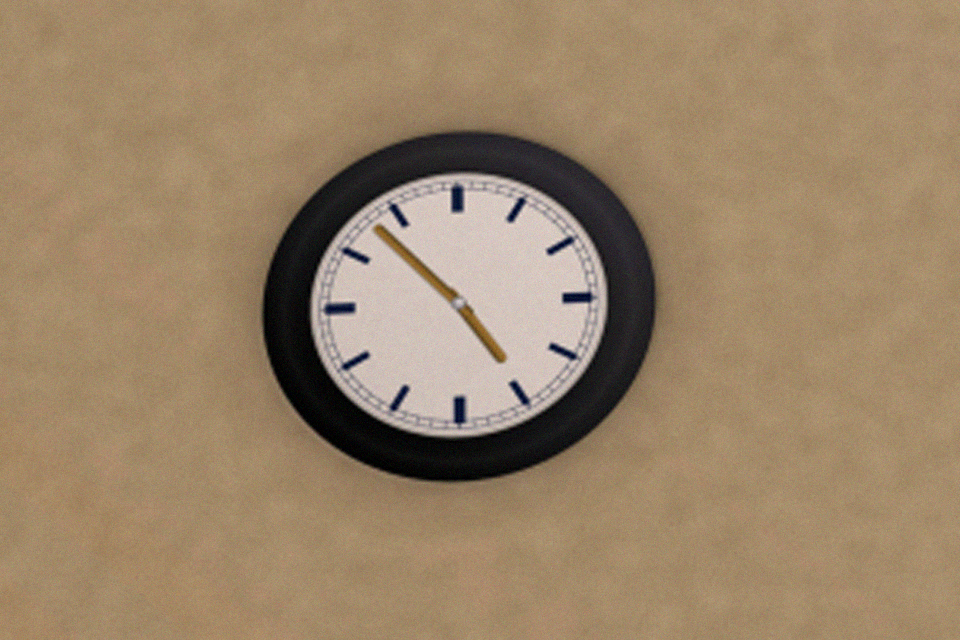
h=4 m=53
